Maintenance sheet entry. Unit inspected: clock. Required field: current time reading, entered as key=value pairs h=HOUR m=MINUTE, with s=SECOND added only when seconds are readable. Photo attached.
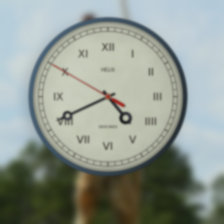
h=4 m=40 s=50
